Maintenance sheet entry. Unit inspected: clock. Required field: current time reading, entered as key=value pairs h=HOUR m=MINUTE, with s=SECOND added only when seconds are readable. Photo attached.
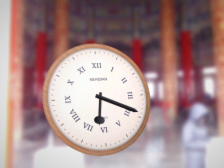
h=6 m=19
